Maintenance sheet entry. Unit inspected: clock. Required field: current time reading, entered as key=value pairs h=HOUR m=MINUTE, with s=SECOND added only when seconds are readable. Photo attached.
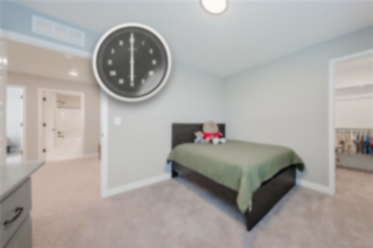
h=6 m=0
